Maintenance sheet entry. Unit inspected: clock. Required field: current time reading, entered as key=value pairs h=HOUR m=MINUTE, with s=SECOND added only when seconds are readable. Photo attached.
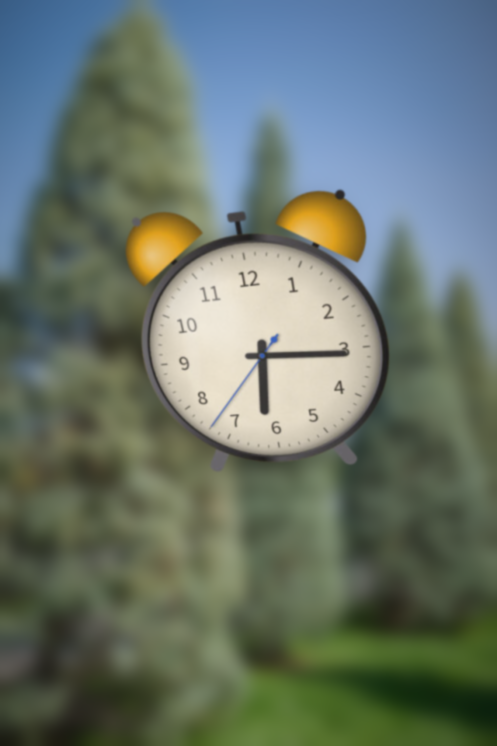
h=6 m=15 s=37
